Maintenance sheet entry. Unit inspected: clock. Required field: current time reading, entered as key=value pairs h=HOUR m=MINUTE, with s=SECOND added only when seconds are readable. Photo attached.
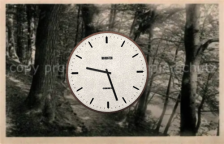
h=9 m=27
